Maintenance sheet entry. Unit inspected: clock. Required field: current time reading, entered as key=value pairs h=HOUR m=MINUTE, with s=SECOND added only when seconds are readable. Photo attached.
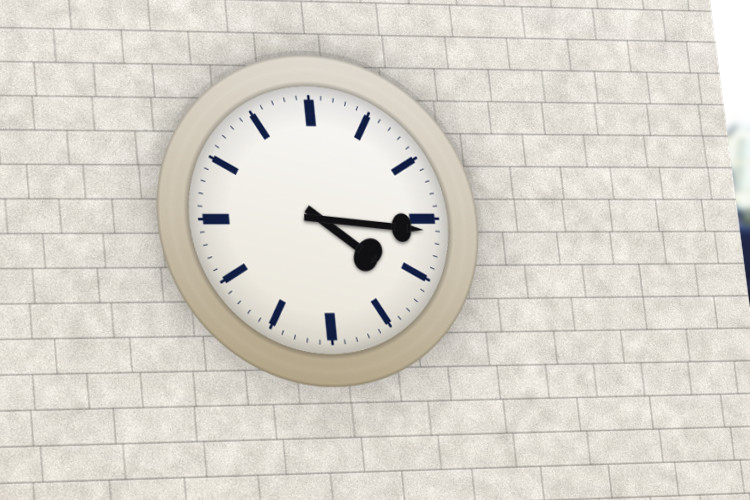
h=4 m=16
